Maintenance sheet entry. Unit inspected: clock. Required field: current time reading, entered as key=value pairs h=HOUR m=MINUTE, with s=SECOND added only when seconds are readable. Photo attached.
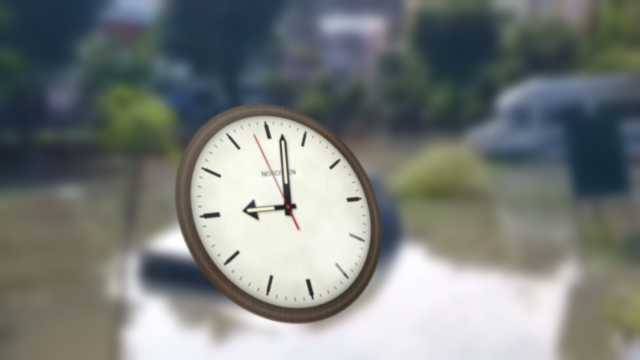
h=9 m=1 s=58
